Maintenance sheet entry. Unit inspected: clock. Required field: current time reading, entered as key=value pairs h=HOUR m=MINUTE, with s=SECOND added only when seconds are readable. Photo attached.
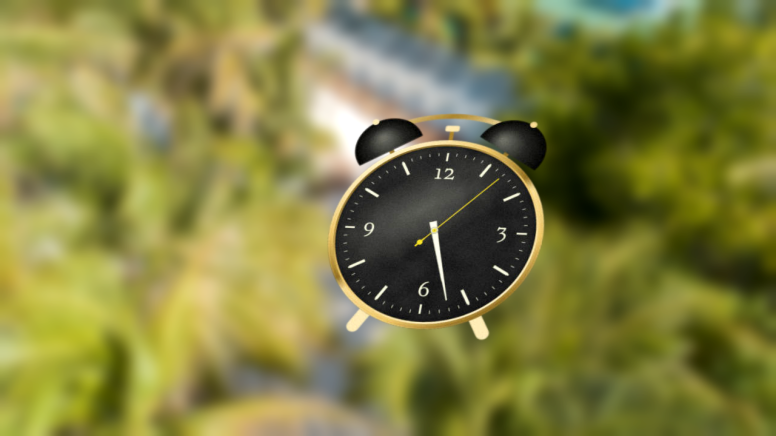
h=5 m=27 s=7
